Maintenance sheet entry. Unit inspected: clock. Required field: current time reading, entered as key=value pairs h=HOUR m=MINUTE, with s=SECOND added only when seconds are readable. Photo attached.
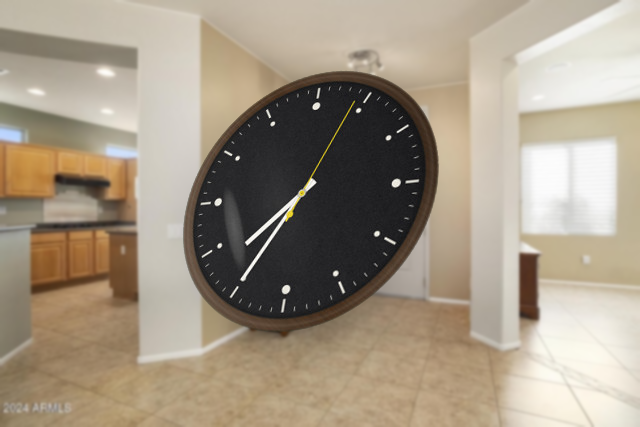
h=7 m=35 s=4
